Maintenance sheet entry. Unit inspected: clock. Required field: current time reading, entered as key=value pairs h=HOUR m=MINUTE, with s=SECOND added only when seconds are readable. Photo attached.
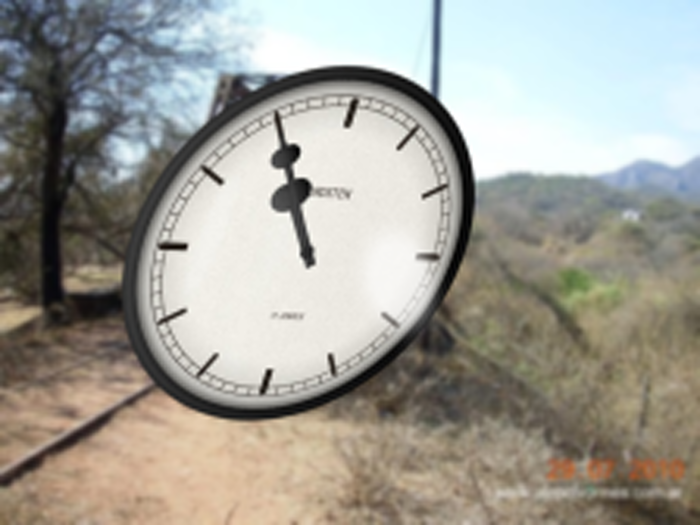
h=10 m=55
